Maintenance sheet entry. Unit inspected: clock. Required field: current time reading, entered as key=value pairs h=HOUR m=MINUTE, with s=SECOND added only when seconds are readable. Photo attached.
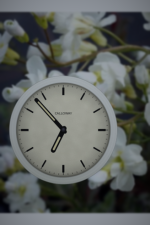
h=6 m=53
